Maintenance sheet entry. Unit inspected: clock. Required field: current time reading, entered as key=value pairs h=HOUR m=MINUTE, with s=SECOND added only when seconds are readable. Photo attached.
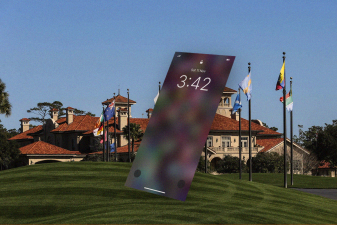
h=3 m=42
